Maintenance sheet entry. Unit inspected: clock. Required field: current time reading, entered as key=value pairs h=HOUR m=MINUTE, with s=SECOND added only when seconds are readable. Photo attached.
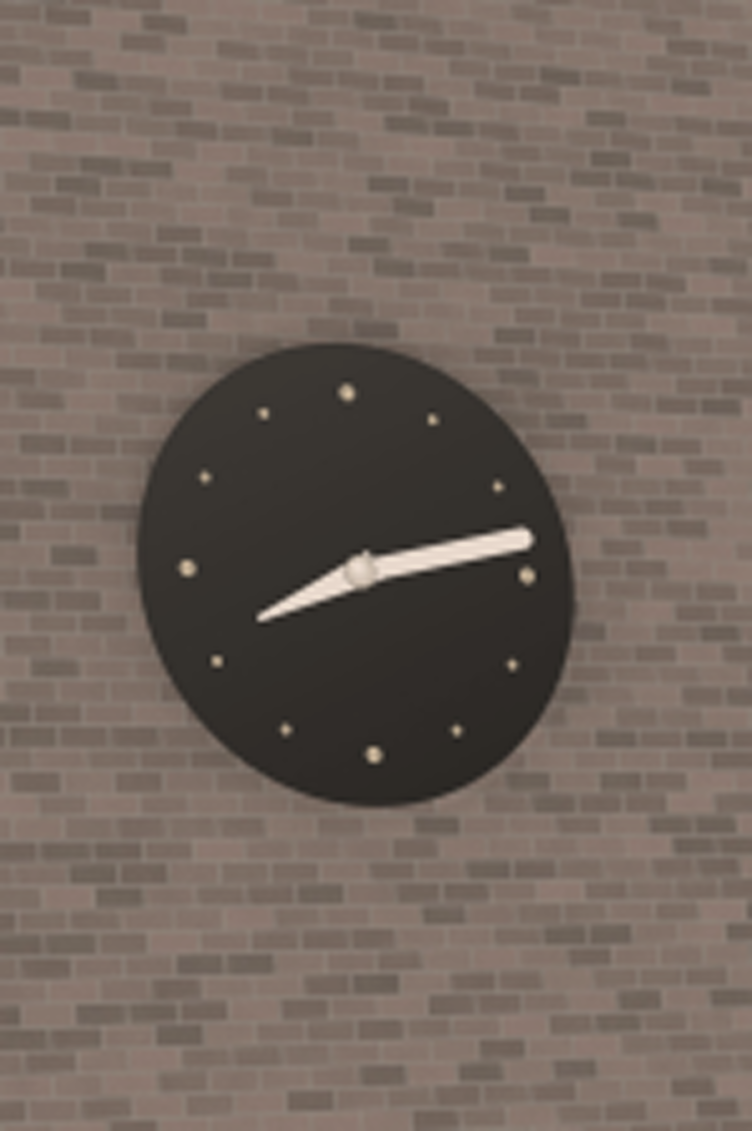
h=8 m=13
